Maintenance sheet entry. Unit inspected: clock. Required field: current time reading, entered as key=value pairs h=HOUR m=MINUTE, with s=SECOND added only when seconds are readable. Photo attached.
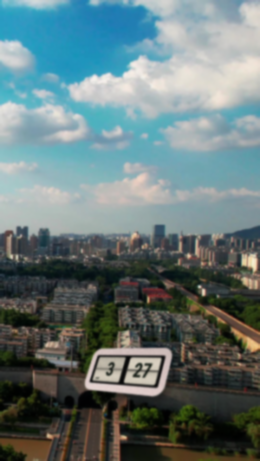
h=3 m=27
